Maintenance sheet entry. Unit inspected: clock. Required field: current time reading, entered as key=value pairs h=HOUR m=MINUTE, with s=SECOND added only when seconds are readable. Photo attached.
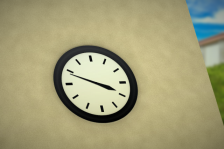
h=3 m=49
